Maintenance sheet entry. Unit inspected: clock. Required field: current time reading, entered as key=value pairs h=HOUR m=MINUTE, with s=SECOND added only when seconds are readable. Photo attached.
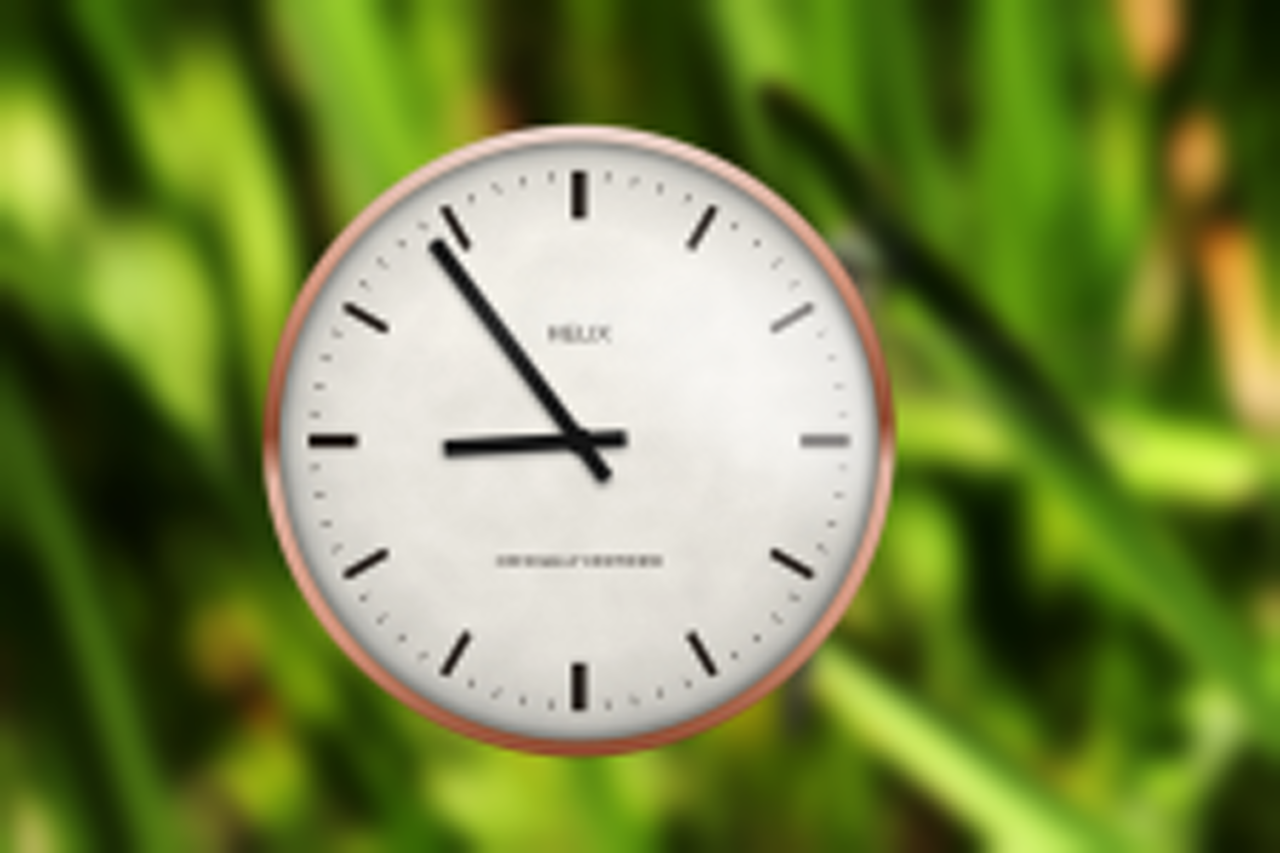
h=8 m=54
